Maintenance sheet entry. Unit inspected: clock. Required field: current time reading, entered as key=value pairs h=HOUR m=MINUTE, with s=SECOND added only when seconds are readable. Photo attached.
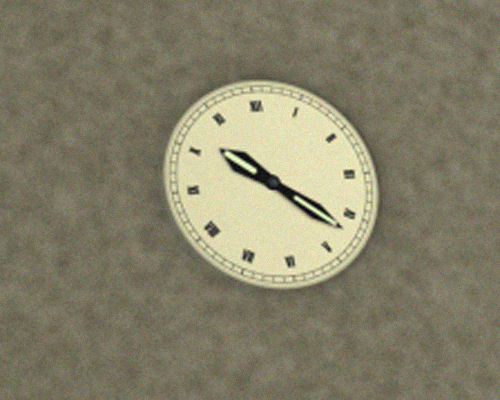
h=10 m=22
